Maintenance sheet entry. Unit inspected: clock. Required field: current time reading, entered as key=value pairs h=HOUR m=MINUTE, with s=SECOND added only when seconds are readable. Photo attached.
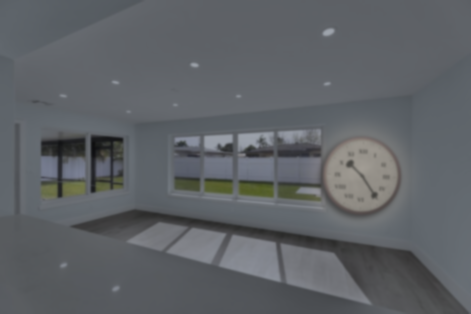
h=10 m=24
